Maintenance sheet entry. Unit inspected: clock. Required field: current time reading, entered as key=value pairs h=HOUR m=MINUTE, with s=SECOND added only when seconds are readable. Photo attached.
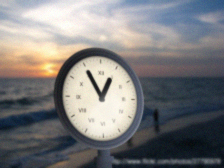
h=12 m=55
